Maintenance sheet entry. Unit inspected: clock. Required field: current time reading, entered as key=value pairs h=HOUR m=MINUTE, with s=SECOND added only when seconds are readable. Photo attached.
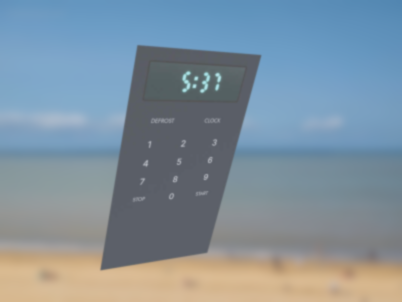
h=5 m=37
